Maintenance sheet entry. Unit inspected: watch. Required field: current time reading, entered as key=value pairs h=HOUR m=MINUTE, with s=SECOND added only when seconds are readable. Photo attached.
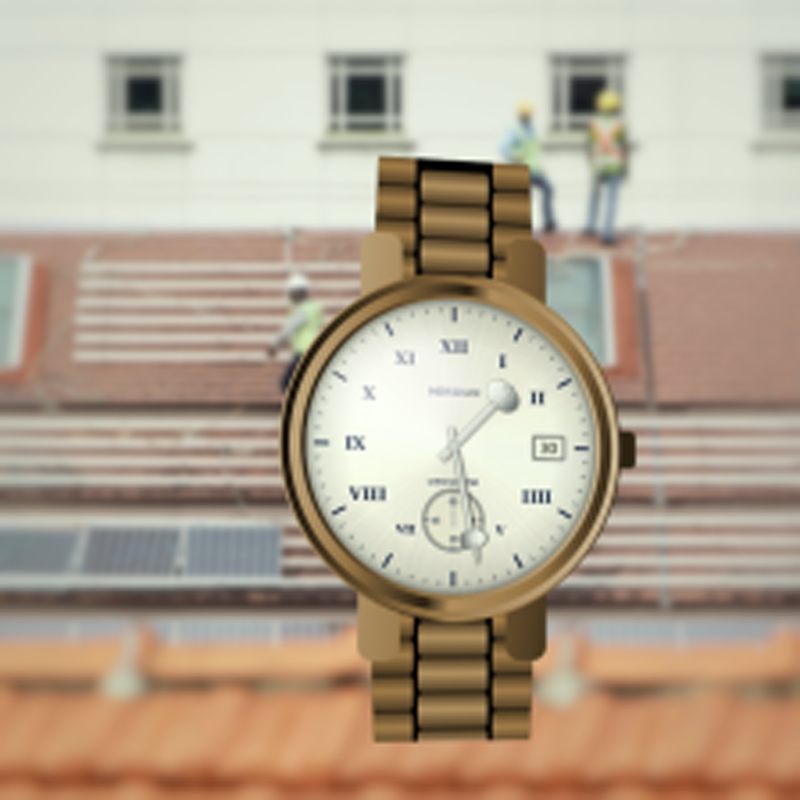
h=1 m=28
